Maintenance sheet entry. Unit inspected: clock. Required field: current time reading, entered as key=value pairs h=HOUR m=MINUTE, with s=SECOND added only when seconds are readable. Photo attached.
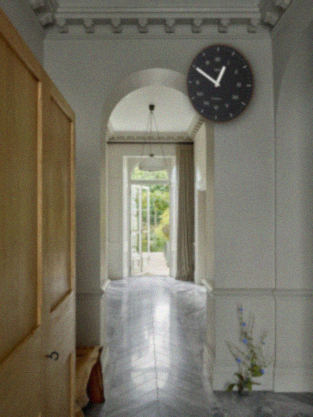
h=12 m=50
